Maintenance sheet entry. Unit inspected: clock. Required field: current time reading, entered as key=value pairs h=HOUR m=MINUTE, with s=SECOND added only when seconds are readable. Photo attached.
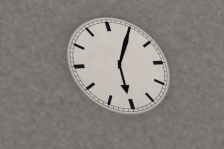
h=6 m=5
